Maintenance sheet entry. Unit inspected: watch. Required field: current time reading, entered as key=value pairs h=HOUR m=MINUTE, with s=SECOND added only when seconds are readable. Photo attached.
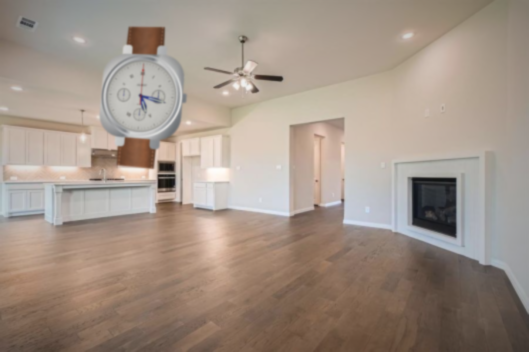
h=5 m=17
